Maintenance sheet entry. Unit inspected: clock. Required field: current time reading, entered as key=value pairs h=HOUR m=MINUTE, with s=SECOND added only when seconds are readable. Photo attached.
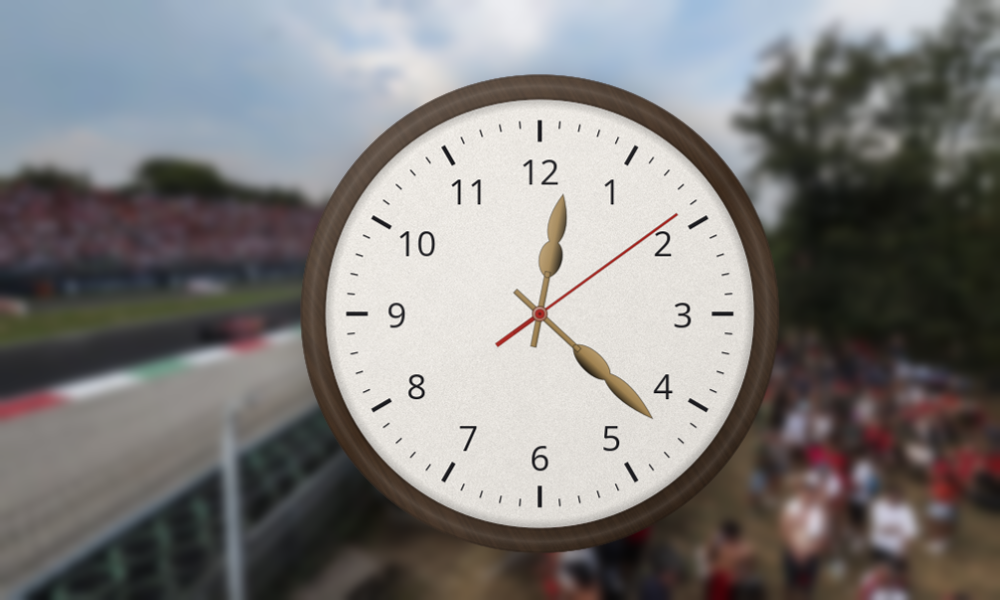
h=12 m=22 s=9
